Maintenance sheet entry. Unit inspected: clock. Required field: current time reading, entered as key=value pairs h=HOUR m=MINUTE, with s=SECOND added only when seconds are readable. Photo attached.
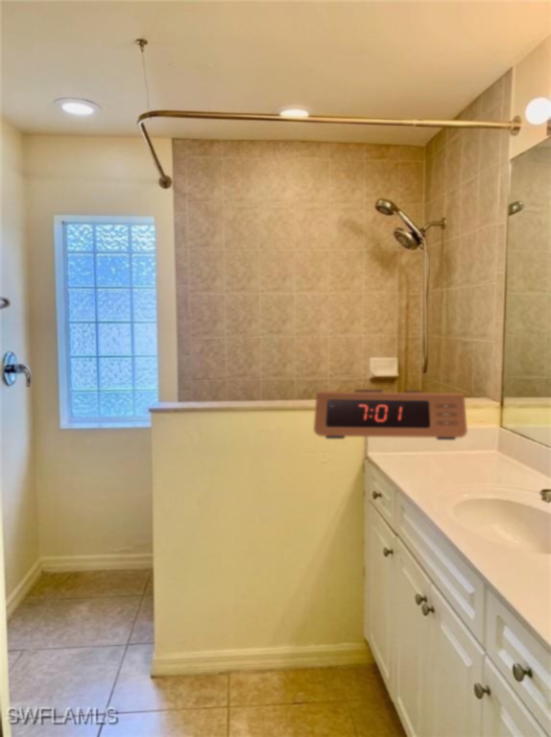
h=7 m=1
